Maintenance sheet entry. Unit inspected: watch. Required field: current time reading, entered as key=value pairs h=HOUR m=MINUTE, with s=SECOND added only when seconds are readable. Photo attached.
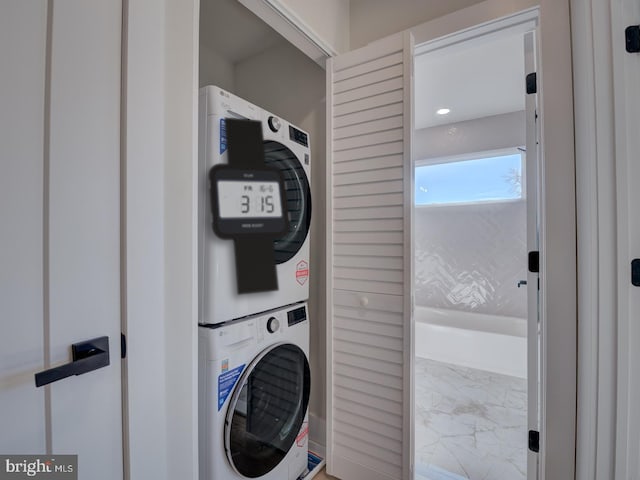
h=3 m=15
